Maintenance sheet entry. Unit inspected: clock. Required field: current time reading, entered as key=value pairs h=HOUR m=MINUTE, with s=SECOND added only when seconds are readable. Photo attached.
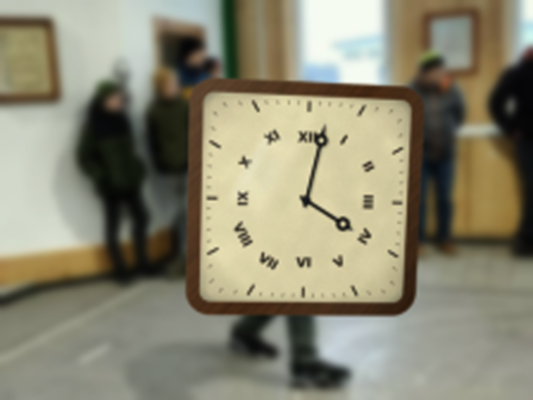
h=4 m=2
